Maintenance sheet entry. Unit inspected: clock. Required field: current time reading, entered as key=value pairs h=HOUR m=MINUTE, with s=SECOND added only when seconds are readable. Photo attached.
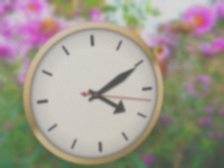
h=4 m=10 s=17
